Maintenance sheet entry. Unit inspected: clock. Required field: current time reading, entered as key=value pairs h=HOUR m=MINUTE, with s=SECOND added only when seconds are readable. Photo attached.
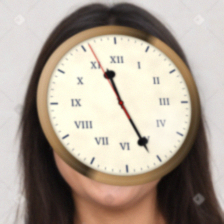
h=11 m=25 s=56
